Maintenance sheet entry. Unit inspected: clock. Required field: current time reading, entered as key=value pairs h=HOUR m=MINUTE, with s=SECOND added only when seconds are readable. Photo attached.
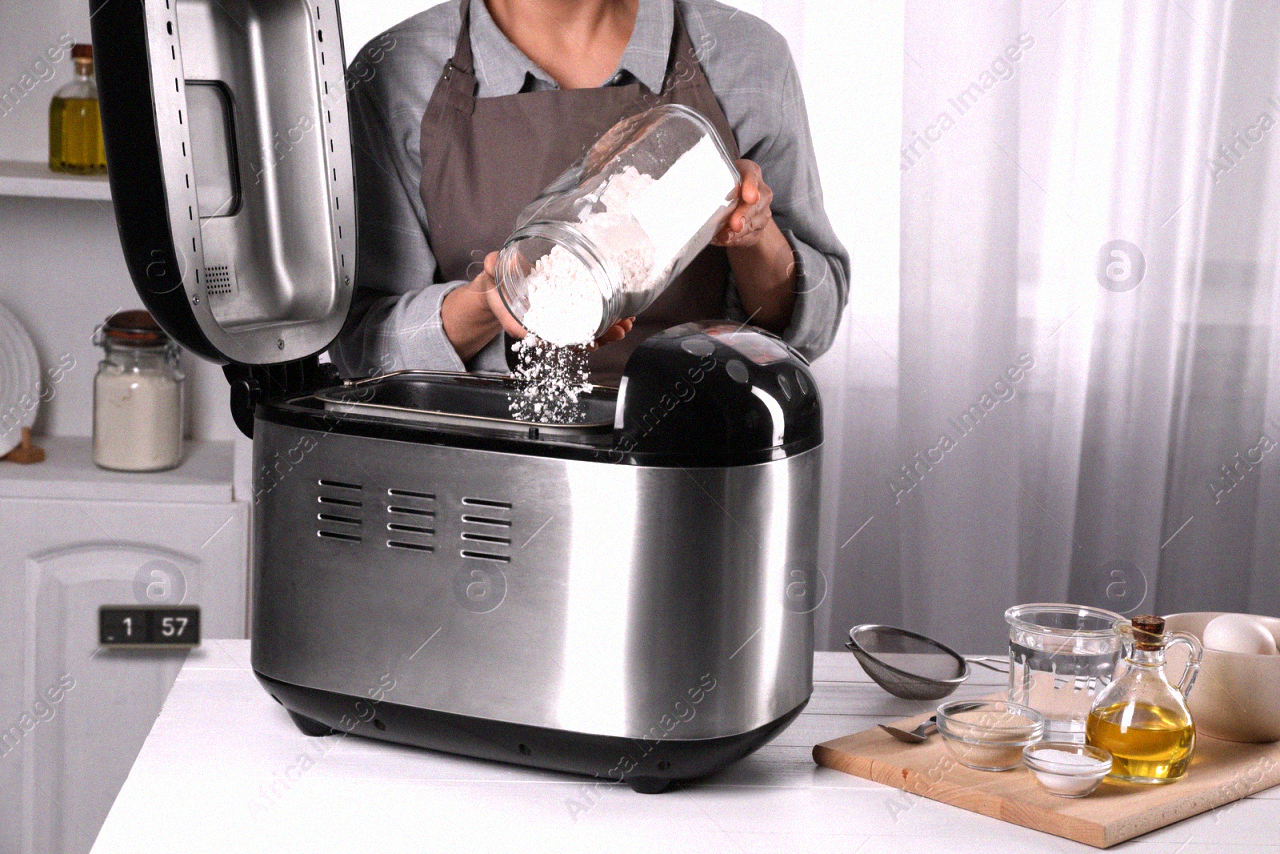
h=1 m=57
